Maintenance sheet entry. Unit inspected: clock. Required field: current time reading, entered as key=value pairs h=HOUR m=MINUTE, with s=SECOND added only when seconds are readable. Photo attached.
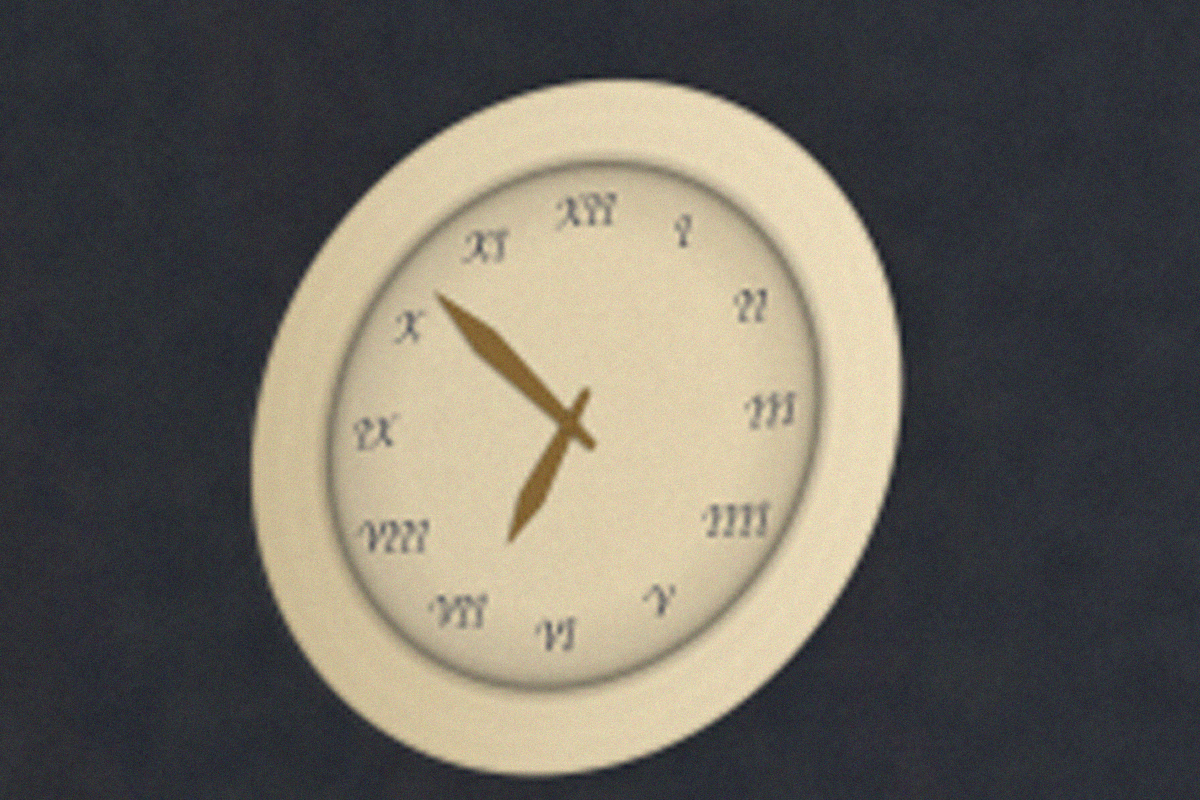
h=6 m=52
